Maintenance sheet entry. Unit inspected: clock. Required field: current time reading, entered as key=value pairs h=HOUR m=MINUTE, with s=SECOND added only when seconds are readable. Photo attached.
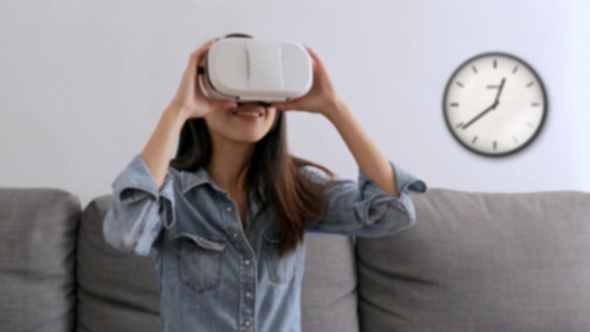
h=12 m=39
